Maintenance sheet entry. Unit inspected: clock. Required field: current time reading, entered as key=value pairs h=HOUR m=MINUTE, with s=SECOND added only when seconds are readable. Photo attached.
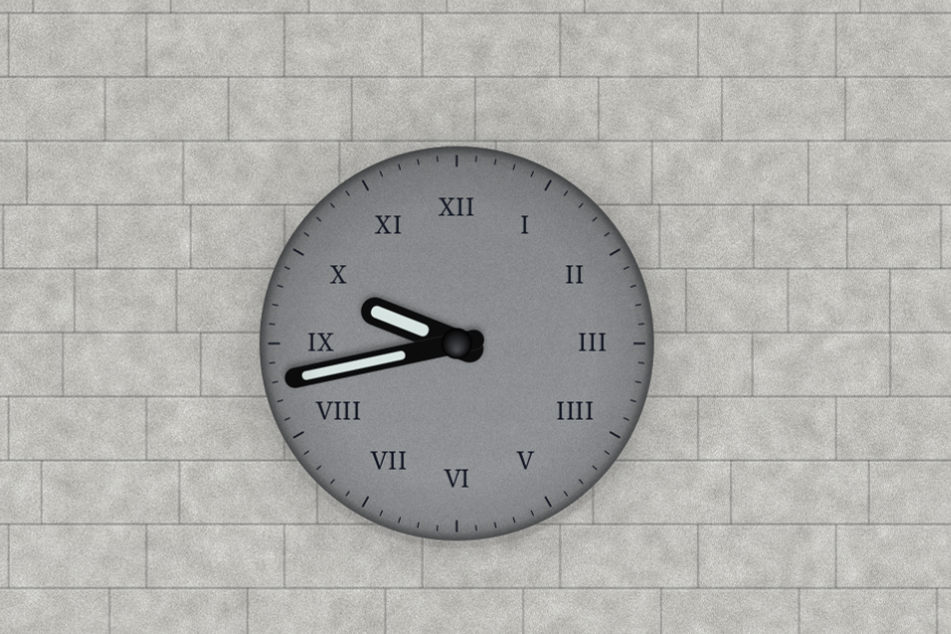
h=9 m=43
